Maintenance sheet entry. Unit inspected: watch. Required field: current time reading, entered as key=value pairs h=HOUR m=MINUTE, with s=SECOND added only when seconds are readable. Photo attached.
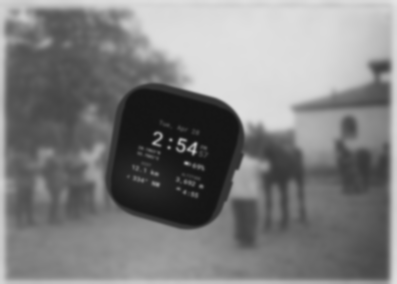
h=2 m=54
